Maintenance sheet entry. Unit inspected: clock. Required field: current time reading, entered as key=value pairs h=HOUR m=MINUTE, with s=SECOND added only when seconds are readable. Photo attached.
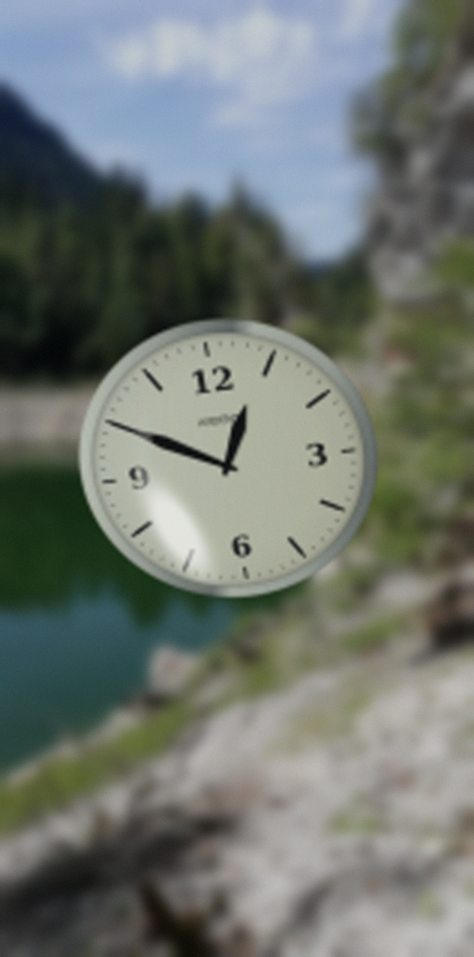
h=12 m=50
